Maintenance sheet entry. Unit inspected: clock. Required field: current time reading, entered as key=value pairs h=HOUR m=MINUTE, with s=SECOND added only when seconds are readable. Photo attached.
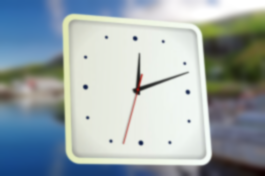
h=12 m=11 s=33
